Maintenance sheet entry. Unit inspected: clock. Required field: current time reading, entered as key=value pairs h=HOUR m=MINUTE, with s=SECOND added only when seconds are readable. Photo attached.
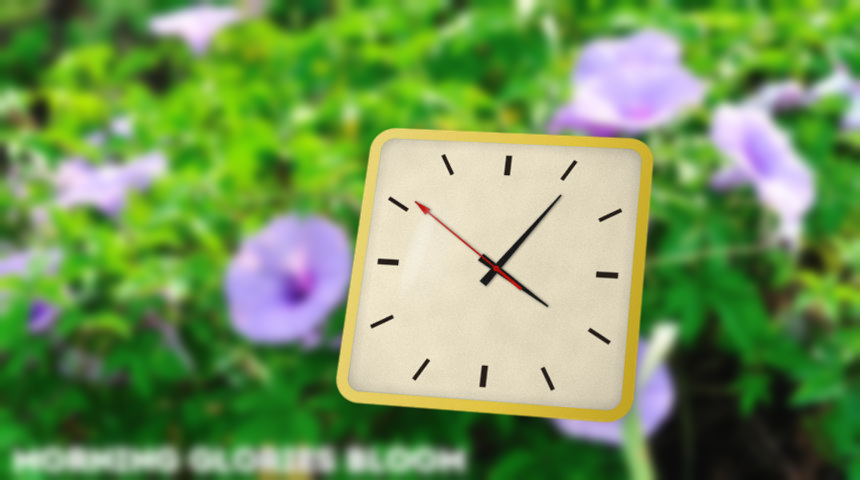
h=4 m=5 s=51
